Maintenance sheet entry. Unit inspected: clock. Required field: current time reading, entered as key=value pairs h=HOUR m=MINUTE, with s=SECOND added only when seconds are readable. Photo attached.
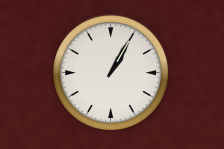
h=1 m=5
